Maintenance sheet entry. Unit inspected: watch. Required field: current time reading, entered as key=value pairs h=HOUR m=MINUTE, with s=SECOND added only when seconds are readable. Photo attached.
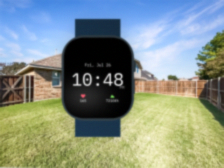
h=10 m=48
